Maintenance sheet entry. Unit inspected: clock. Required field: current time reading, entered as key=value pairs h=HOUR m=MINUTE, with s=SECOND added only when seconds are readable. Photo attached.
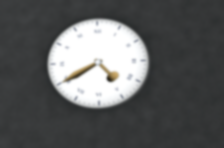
h=4 m=40
